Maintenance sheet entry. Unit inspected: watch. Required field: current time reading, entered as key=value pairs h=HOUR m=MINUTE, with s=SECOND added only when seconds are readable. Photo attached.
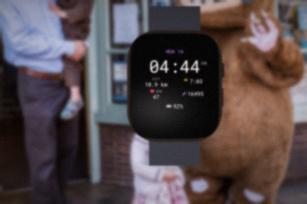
h=4 m=44
